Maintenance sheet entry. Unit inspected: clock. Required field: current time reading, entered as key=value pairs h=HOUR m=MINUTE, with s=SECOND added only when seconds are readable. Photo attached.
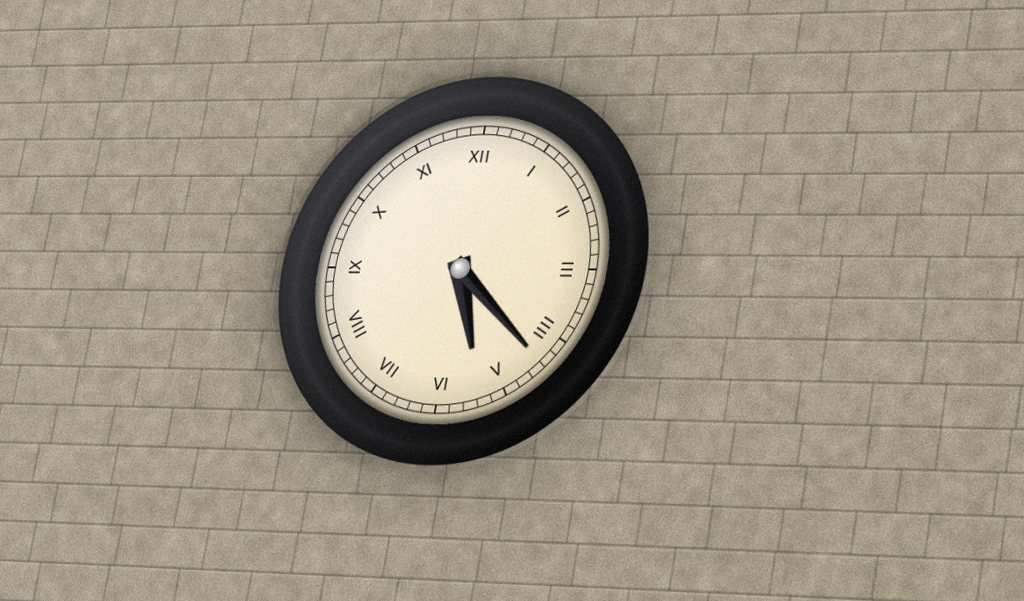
h=5 m=22
